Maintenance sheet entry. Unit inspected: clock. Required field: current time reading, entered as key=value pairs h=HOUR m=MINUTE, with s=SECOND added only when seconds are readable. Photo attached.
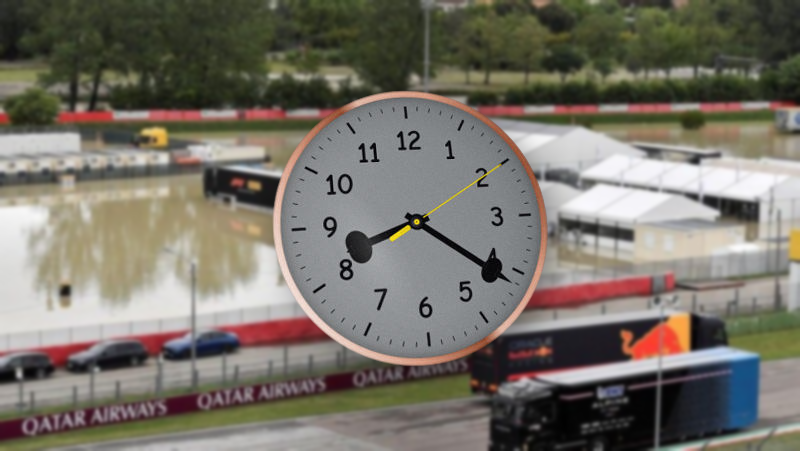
h=8 m=21 s=10
